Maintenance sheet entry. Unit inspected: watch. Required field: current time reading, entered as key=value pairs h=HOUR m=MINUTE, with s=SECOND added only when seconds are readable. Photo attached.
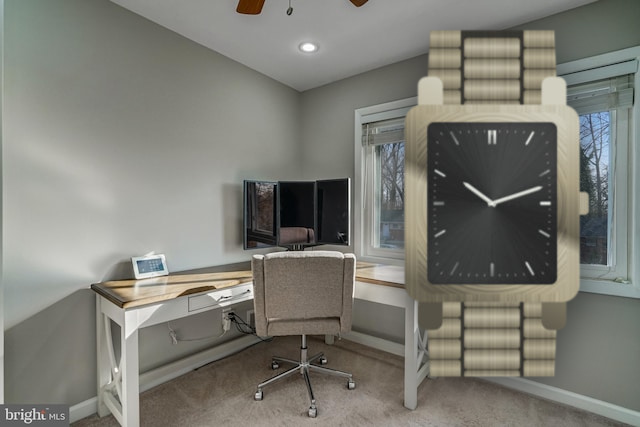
h=10 m=12
